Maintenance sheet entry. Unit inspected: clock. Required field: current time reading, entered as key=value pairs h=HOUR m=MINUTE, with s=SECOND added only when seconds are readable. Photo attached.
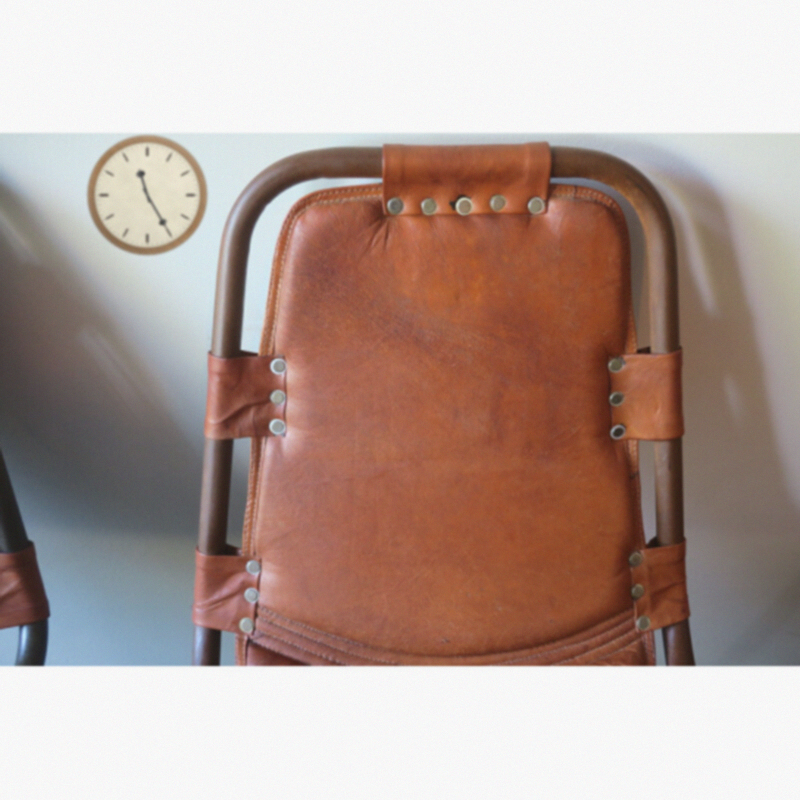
h=11 m=25
